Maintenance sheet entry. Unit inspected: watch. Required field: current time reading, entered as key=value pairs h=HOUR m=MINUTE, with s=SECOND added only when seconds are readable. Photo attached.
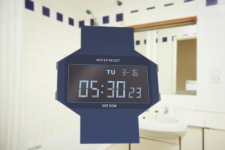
h=5 m=30 s=23
